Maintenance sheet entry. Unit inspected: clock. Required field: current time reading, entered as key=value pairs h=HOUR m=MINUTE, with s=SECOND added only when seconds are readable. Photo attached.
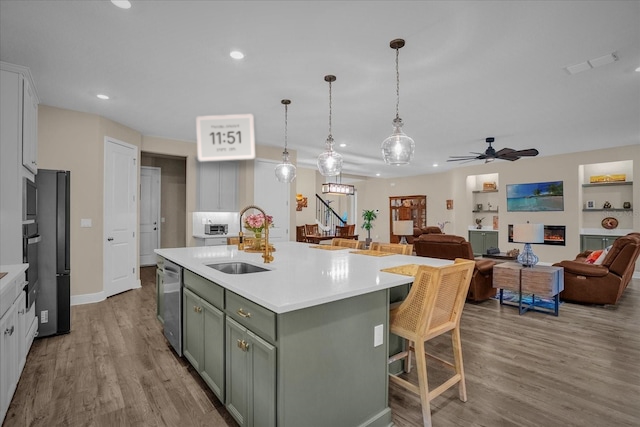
h=11 m=51
